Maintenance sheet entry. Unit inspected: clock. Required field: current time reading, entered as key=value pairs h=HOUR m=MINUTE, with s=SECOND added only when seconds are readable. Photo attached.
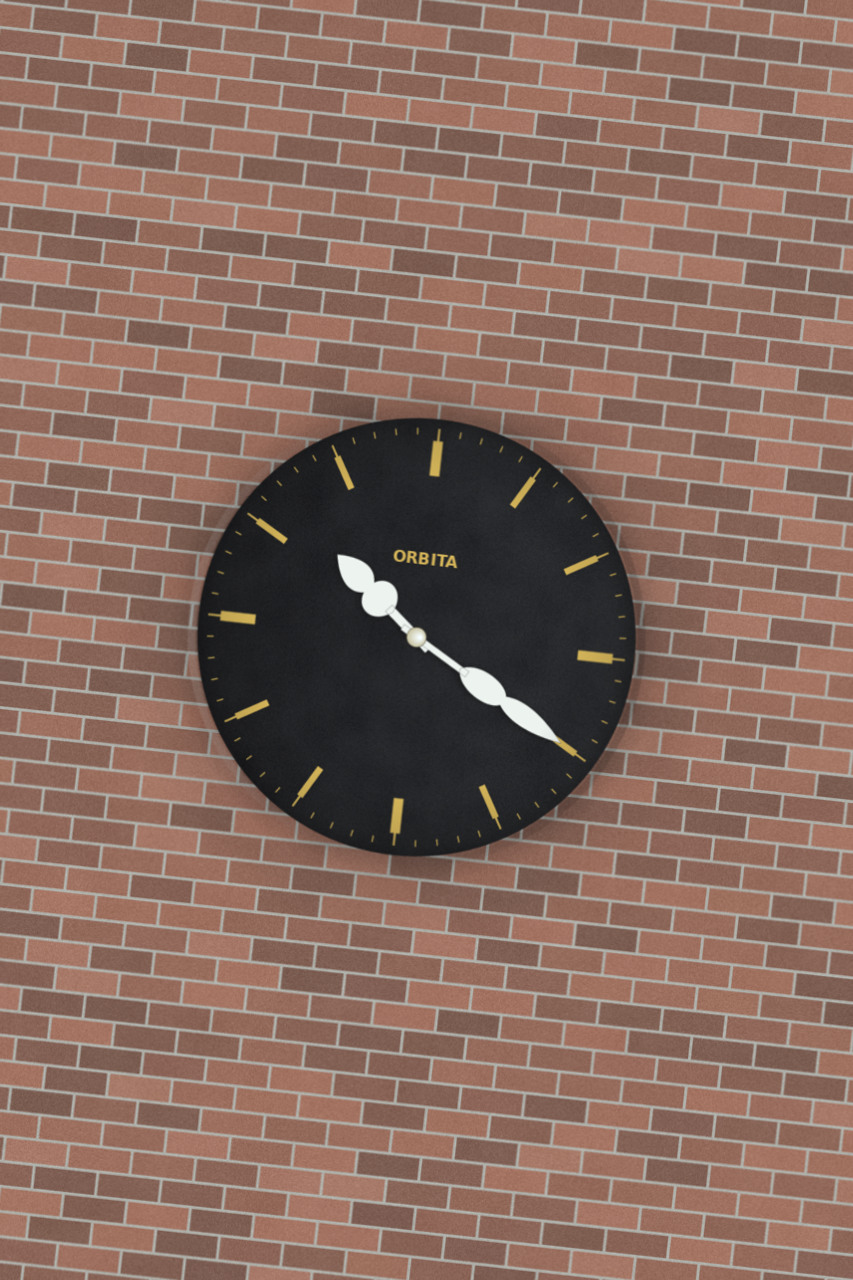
h=10 m=20
